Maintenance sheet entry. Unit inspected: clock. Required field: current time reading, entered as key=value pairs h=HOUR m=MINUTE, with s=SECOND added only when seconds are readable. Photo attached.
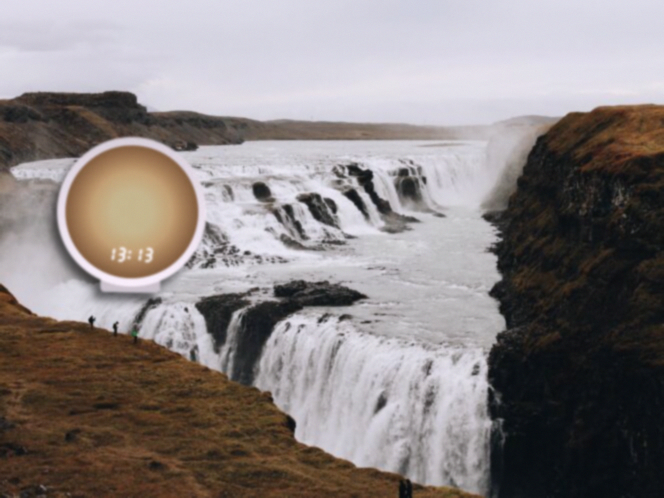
h=13 m=13
